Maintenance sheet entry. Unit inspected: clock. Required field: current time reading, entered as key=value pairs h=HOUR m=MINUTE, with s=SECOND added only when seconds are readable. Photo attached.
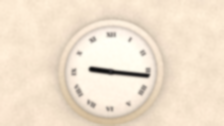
h=9 m=16
